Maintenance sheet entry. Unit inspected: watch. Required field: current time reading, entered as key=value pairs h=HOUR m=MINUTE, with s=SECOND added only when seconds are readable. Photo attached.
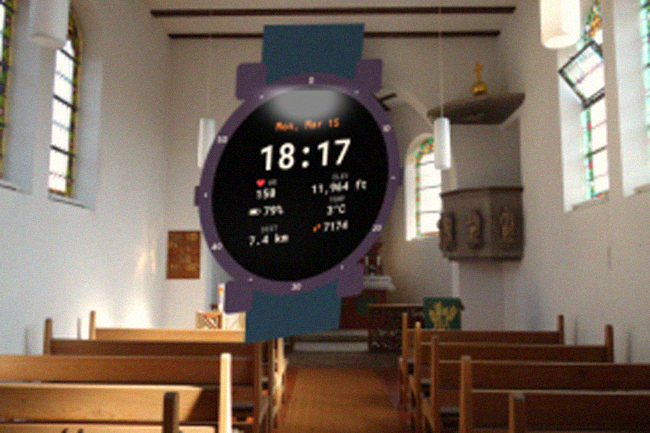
h=18 m=17
